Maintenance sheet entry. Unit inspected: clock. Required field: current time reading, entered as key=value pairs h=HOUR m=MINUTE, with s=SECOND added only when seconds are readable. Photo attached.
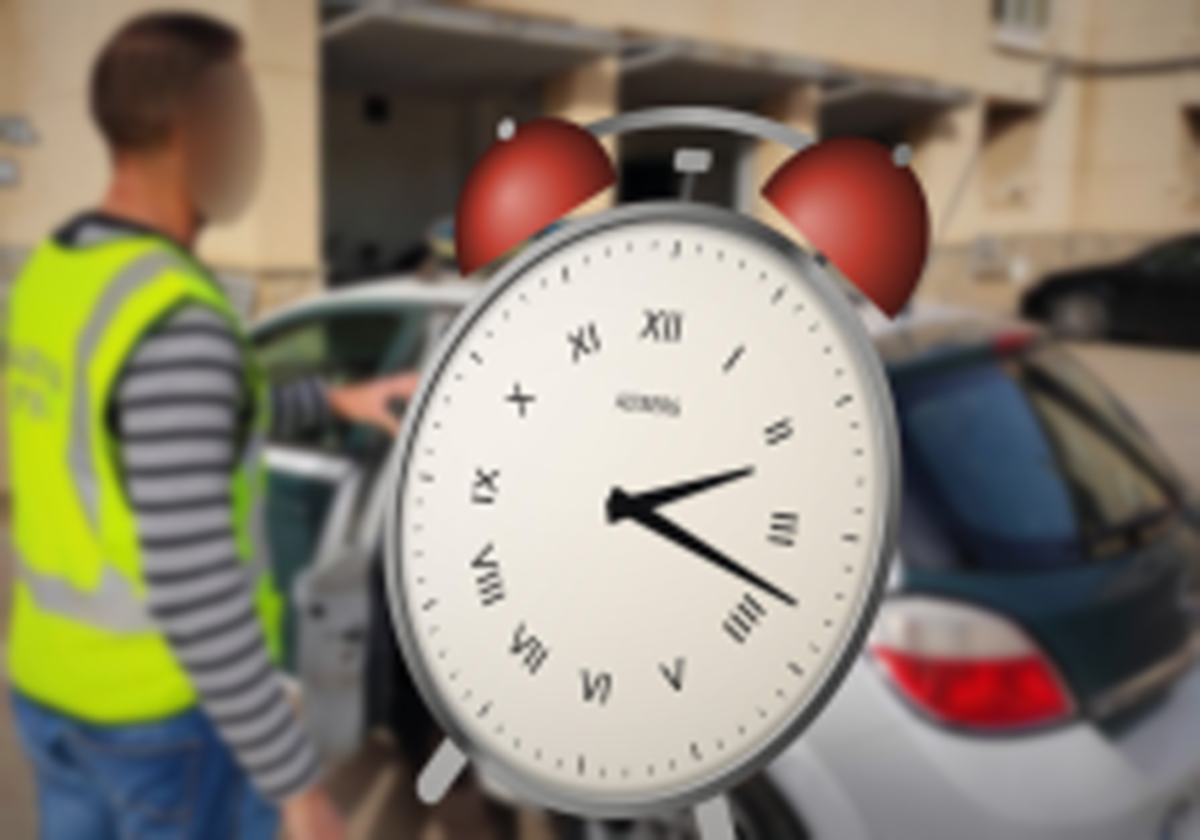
h=2 m=18
